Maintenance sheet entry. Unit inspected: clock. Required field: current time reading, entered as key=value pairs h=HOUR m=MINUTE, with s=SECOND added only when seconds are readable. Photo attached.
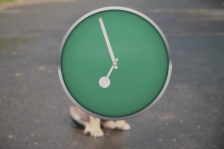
h=6 m=57
